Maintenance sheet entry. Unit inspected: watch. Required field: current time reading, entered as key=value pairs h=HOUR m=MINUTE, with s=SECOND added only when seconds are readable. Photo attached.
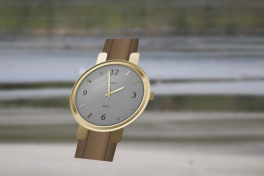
h=1 m=58
